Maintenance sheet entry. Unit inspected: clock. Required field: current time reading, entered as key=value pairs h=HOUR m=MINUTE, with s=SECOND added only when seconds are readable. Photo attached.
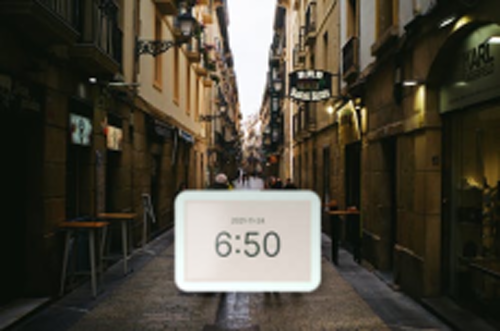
h=6 m=50
